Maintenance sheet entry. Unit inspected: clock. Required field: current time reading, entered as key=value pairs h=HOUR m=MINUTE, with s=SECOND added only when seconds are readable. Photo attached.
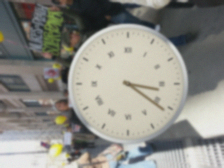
h=3 m=21
